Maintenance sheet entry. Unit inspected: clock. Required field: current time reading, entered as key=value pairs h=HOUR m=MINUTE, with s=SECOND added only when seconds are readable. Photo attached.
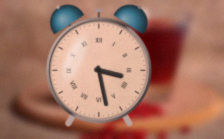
h=3 m=28
